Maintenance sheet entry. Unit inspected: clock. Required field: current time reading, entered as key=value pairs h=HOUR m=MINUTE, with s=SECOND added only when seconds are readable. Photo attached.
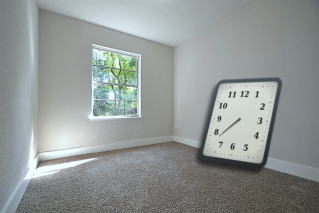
h=7 m=38
